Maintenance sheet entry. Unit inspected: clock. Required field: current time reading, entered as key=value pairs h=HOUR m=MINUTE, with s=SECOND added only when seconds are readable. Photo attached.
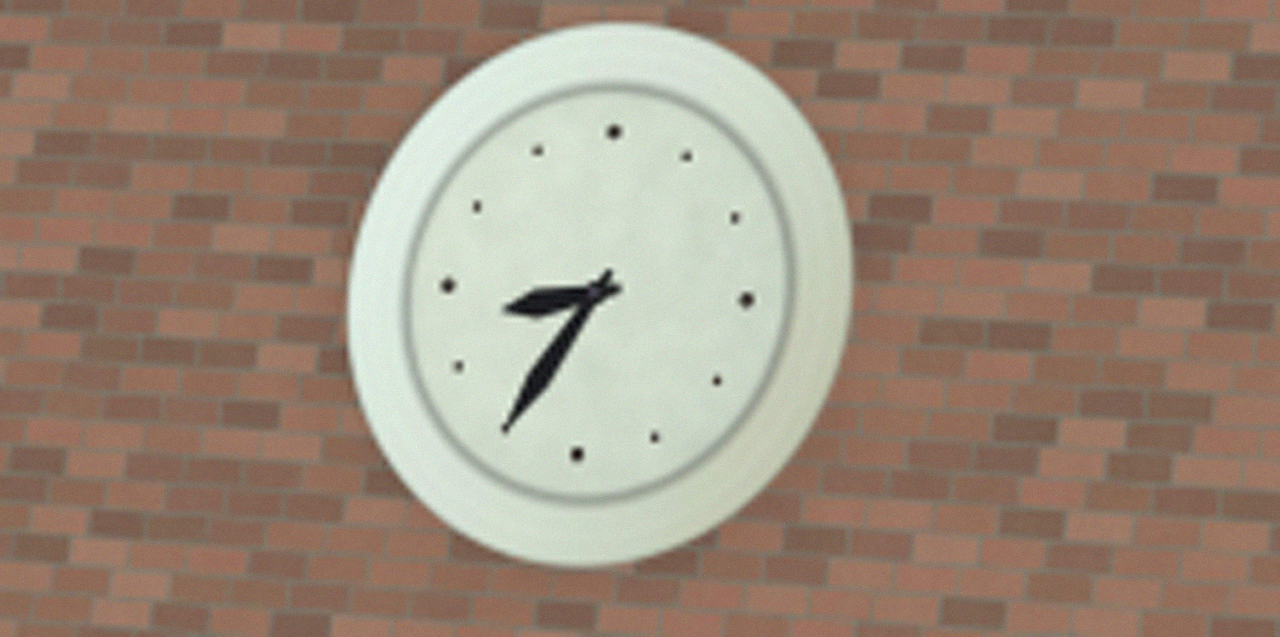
h=8 m=35
